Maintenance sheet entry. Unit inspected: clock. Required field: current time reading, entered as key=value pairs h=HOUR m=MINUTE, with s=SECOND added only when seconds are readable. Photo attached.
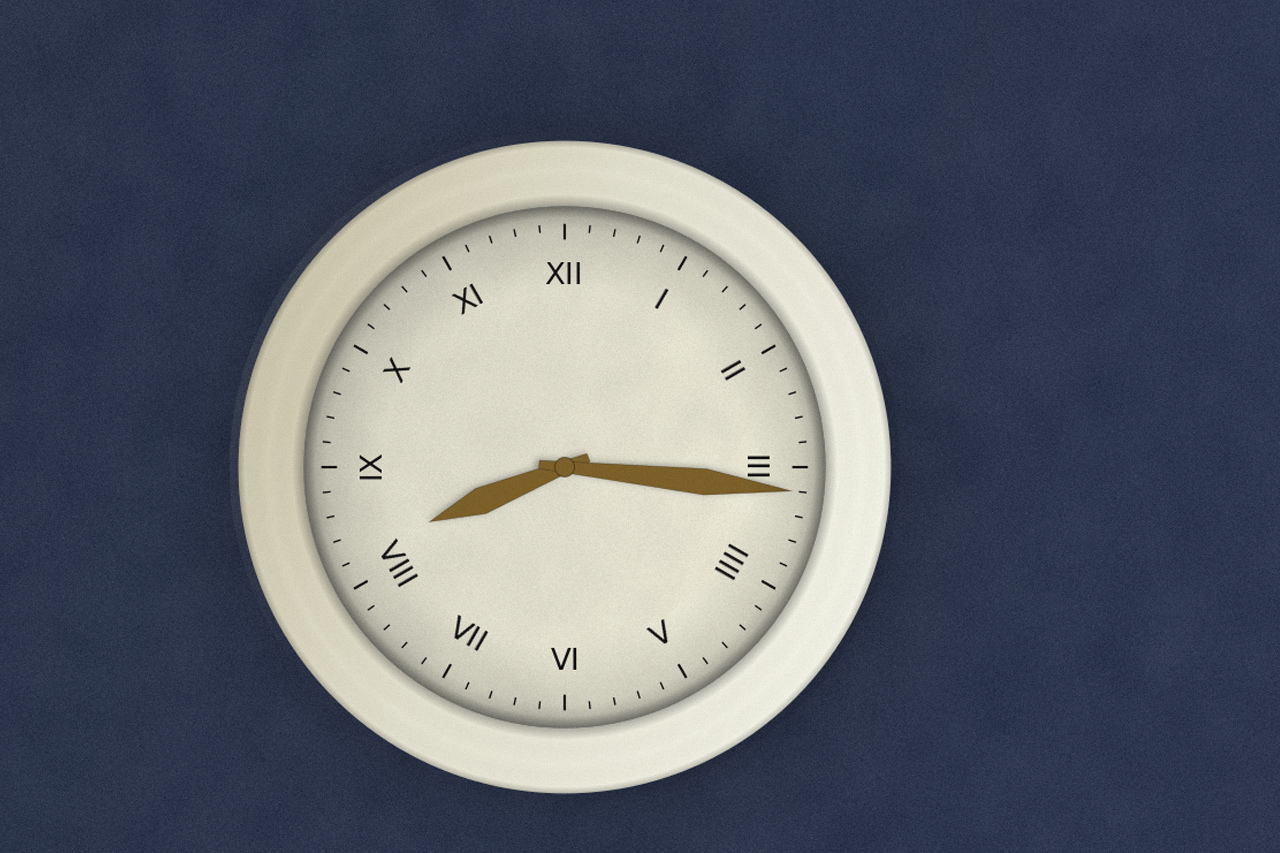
h=8 m=16
